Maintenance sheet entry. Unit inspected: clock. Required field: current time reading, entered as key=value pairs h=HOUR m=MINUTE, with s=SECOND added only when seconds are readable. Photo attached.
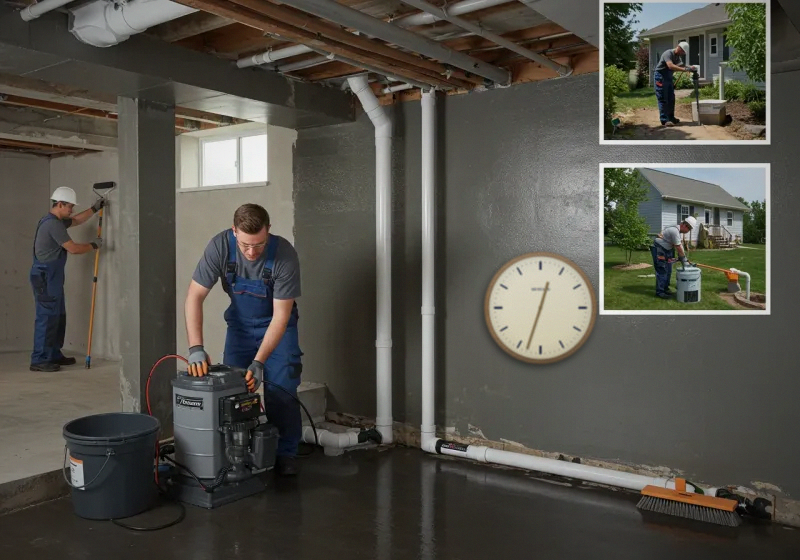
h=12 m=33
